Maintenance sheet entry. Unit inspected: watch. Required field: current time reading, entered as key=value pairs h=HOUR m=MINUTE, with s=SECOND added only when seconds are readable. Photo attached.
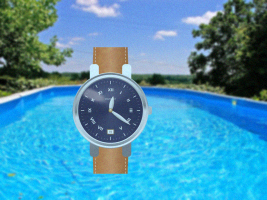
h=12 m=21
